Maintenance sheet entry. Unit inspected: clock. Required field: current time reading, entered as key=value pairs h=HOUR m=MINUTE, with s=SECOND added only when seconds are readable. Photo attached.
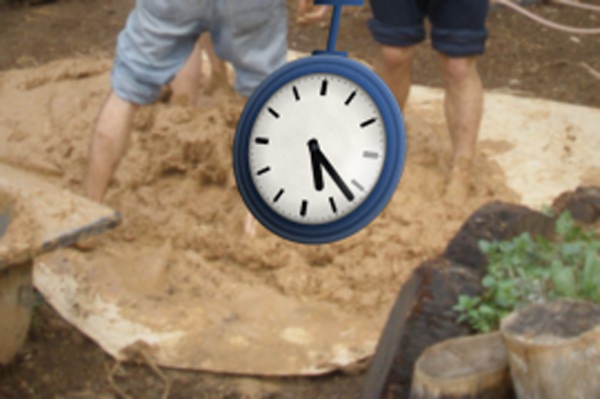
h=5 m=22
